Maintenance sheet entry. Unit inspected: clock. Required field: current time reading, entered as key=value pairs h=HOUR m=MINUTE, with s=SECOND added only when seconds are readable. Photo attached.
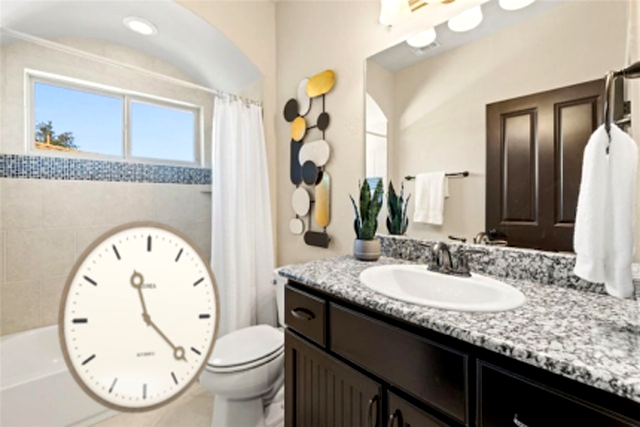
h=11 m=22
